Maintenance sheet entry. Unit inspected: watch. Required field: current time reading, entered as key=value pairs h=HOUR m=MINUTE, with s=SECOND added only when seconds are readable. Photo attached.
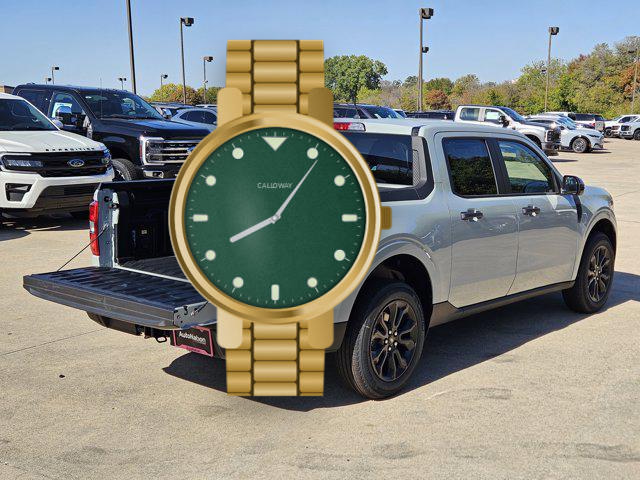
h=8 m=6
